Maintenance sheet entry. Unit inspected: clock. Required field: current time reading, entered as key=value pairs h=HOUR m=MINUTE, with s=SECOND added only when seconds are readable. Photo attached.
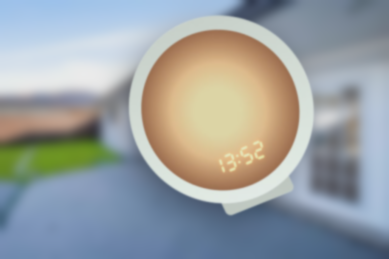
h=13 m=52
